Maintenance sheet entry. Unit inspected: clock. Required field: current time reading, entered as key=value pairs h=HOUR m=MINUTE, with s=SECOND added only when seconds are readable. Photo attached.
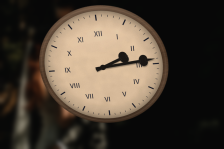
h=2 m=14
